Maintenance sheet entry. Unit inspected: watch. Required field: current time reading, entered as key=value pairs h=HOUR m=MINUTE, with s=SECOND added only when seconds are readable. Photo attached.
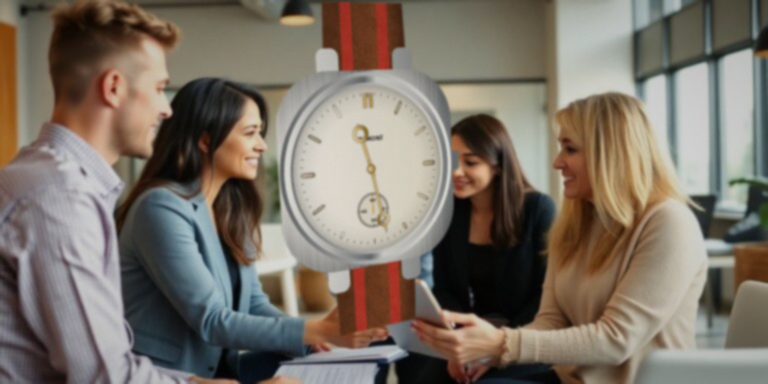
h=11 m=28
